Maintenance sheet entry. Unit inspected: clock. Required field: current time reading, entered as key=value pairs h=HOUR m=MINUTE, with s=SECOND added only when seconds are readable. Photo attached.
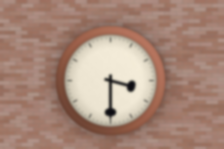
h=3 m=30
